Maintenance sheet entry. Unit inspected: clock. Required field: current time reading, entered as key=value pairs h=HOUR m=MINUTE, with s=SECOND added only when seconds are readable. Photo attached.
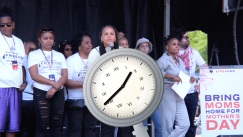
h=1 m=41
